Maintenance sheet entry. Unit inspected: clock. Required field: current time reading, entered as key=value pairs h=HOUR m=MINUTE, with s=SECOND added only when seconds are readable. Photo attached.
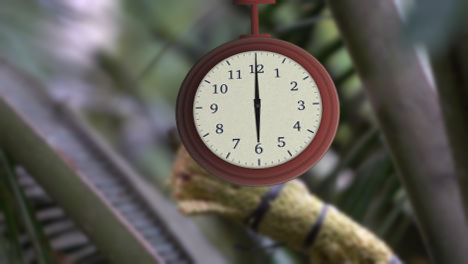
h=6 m=0
